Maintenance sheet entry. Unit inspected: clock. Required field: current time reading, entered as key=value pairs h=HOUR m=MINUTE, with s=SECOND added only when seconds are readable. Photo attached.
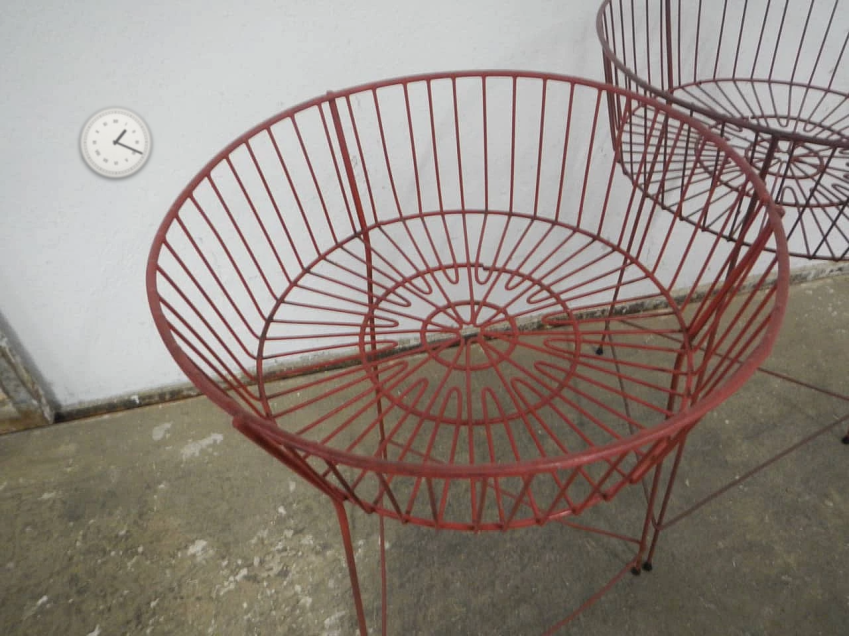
h=1 m=19
